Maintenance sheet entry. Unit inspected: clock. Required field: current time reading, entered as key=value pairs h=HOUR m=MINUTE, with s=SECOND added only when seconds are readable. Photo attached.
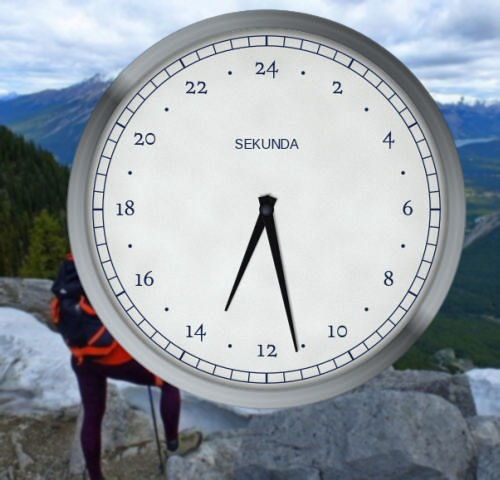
h=13 m=28
